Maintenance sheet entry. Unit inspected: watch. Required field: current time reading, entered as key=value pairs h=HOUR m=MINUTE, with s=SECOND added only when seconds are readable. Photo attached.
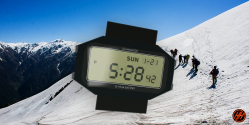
h=5 m=28 s=42
